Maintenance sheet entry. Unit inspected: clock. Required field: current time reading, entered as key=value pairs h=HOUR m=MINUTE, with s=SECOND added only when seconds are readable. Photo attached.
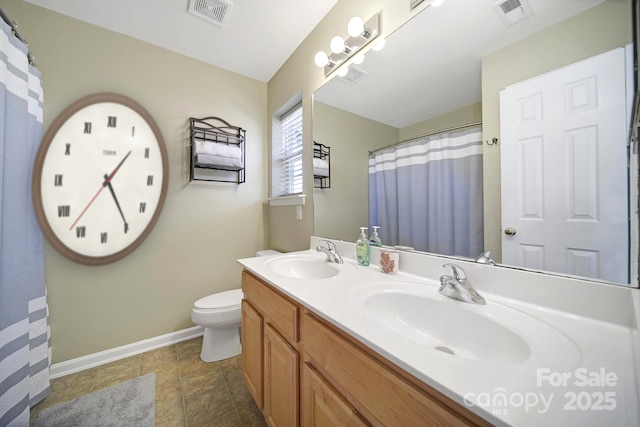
h=1 m=24 s=37
